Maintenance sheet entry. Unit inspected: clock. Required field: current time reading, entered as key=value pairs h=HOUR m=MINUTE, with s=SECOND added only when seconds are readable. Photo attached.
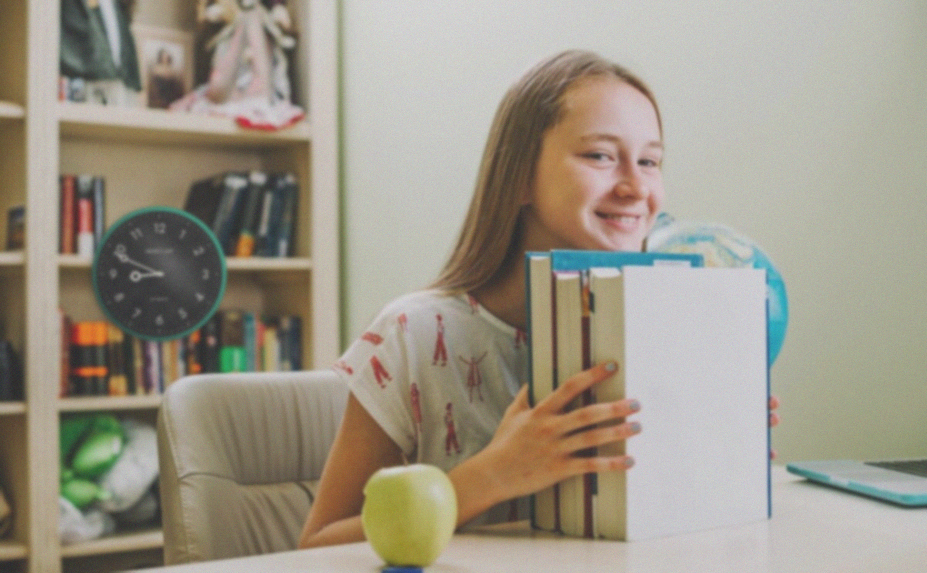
h=8 m=49
